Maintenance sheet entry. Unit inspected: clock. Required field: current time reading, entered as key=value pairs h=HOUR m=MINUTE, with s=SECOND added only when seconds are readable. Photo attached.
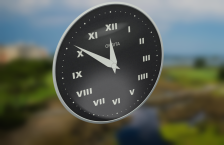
h=11 m=51
